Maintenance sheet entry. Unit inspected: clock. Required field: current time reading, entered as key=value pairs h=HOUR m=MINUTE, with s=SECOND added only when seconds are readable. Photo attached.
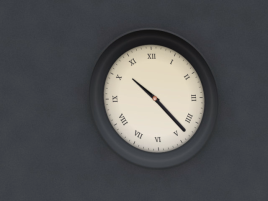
h=10 m=23
